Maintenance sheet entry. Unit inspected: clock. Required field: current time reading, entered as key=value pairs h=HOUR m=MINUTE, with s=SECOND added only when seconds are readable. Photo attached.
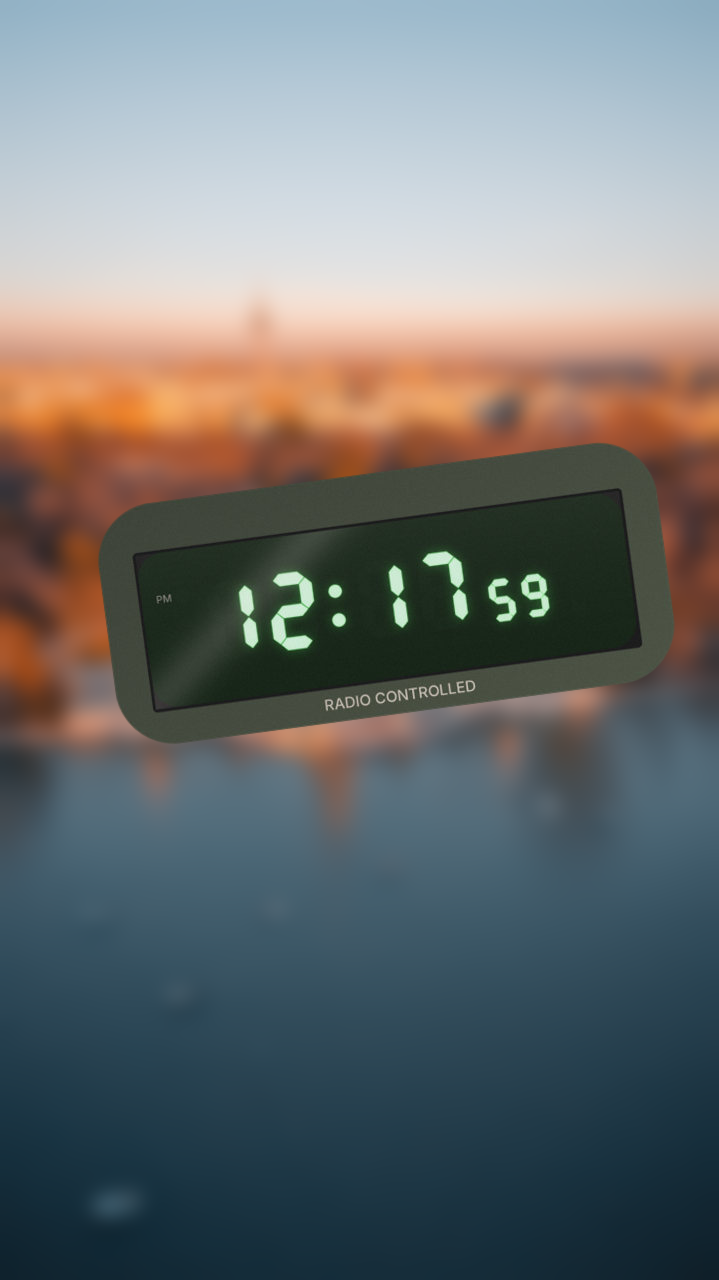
h=12 m=17 s=59
